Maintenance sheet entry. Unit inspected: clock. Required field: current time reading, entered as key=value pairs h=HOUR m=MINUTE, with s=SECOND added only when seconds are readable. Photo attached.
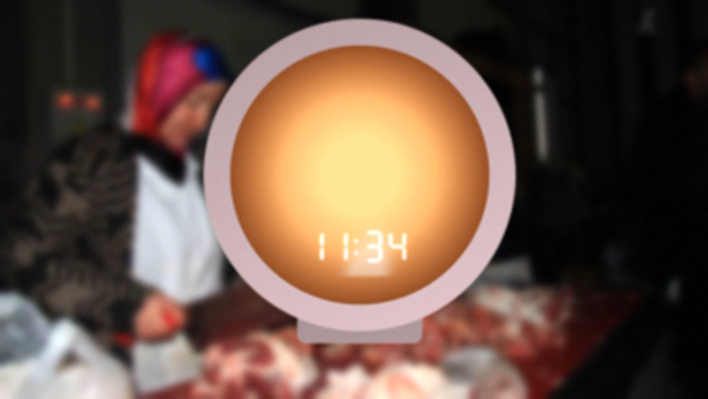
h=11 m=34
